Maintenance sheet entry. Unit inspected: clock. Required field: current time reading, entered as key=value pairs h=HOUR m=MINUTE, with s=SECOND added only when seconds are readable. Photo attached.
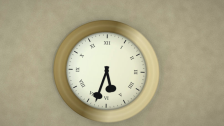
h=5 m=33
